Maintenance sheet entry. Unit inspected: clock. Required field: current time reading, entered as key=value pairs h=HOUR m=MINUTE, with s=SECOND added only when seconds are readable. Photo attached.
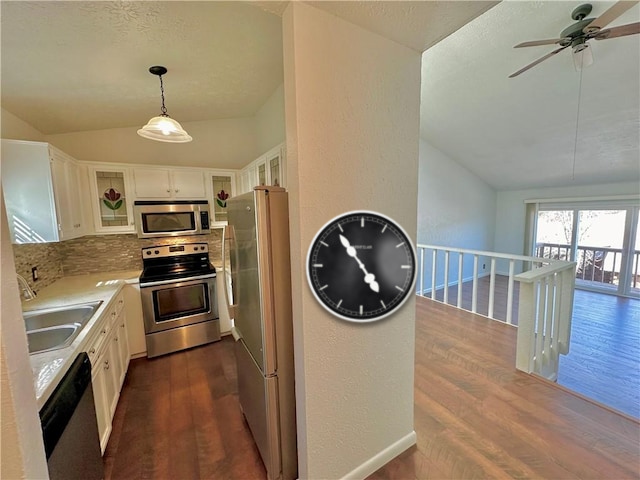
h=4 m=54
